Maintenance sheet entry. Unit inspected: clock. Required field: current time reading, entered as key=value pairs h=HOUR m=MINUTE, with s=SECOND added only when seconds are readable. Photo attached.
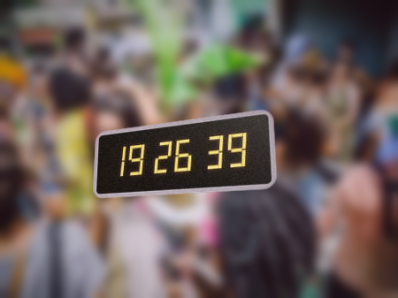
h=19 m=26 s=39
